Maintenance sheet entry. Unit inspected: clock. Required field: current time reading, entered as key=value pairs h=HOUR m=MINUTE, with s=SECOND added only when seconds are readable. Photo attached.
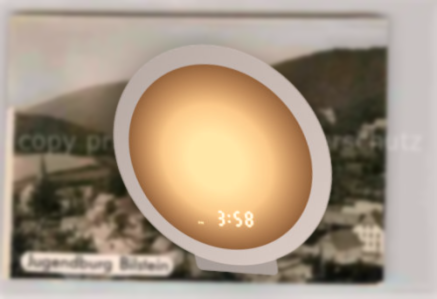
h=3 m=58
